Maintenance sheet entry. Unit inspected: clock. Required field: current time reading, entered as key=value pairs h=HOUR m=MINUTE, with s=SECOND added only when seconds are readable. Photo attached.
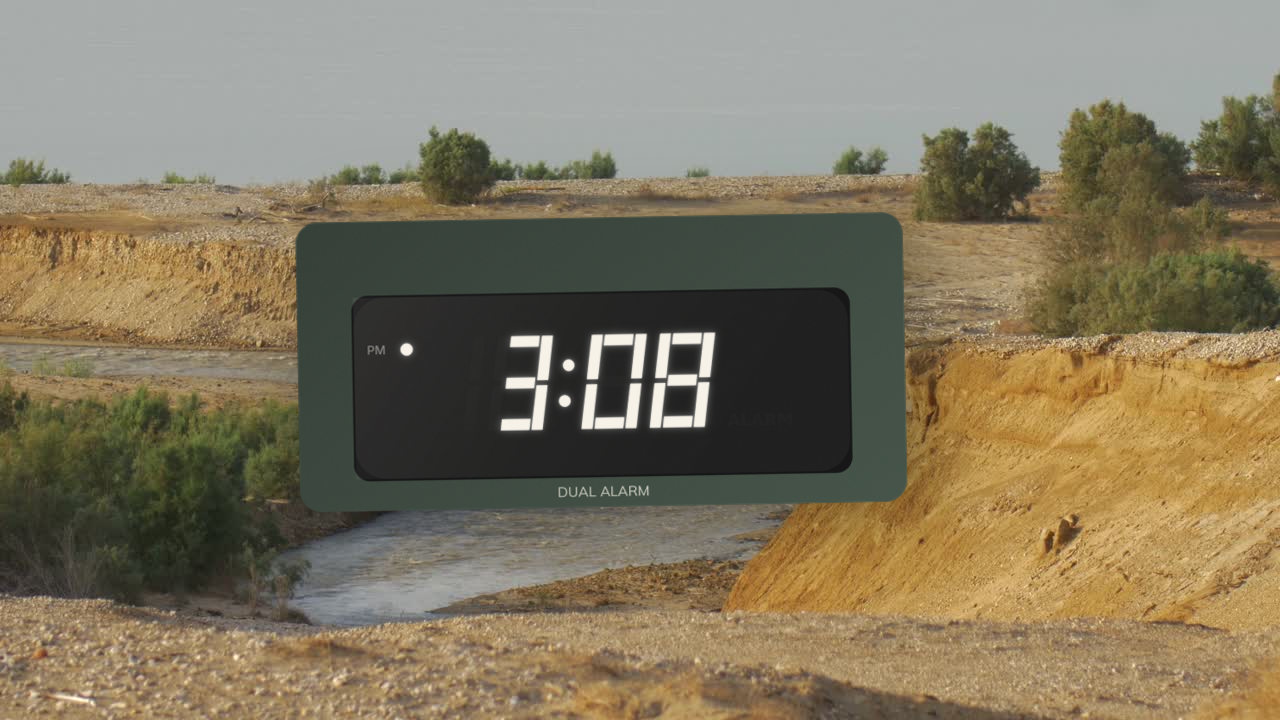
h=3 m=8
